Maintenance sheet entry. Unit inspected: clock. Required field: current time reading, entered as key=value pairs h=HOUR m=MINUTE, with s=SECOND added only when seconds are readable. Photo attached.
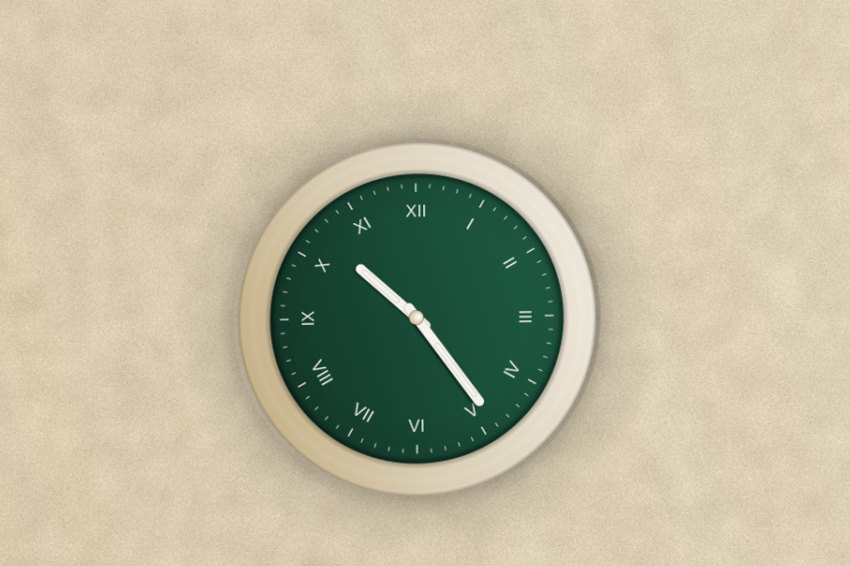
h=10 m=24
